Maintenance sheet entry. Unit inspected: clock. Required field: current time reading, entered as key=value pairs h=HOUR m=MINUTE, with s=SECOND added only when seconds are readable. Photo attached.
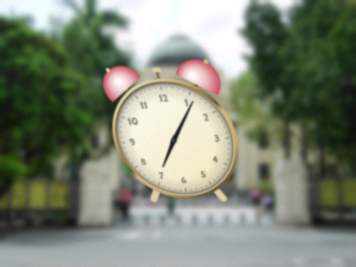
h=7 m=6
